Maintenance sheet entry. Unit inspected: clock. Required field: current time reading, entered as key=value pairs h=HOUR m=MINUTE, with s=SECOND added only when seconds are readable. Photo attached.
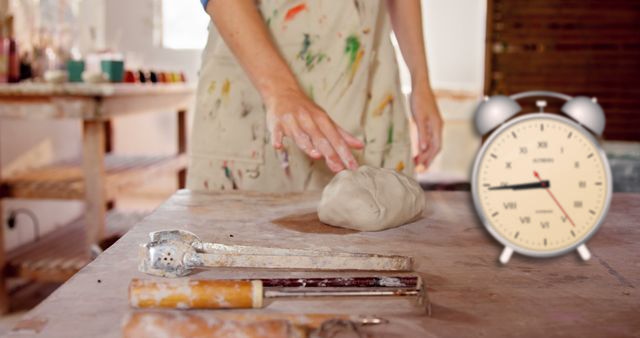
h=8 m=44 s=24
